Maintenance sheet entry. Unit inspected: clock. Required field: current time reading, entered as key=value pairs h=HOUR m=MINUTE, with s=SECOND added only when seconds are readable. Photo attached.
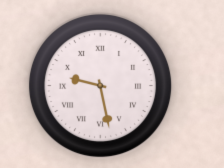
h=9 m=28
